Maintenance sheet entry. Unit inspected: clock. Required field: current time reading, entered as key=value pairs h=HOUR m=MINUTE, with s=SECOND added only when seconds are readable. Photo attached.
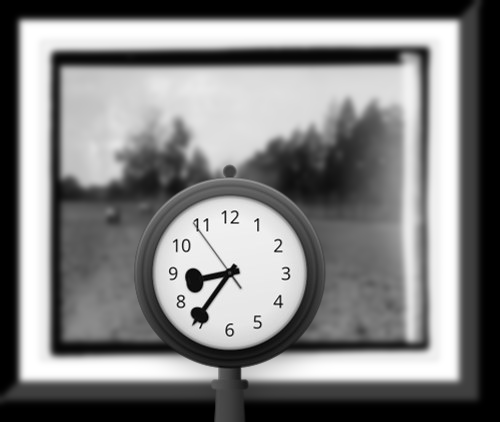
h=8 m=35 s=54
